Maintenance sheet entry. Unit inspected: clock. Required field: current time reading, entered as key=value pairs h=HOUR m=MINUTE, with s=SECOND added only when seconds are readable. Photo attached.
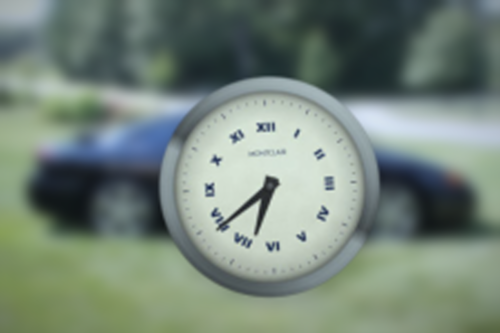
h=6 m=39
